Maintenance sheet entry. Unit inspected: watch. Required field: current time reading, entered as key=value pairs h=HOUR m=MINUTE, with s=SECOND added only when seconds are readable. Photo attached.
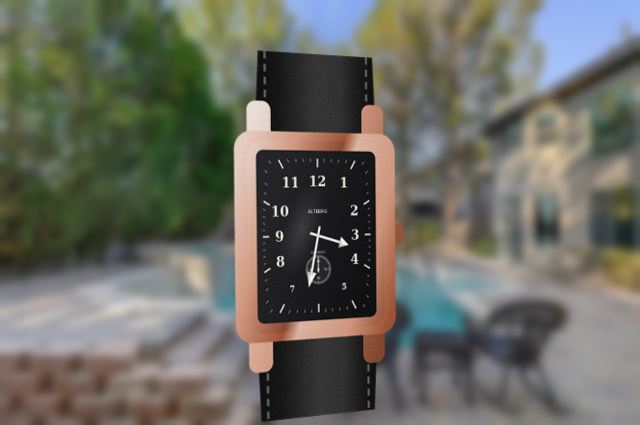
h=3 m=32
